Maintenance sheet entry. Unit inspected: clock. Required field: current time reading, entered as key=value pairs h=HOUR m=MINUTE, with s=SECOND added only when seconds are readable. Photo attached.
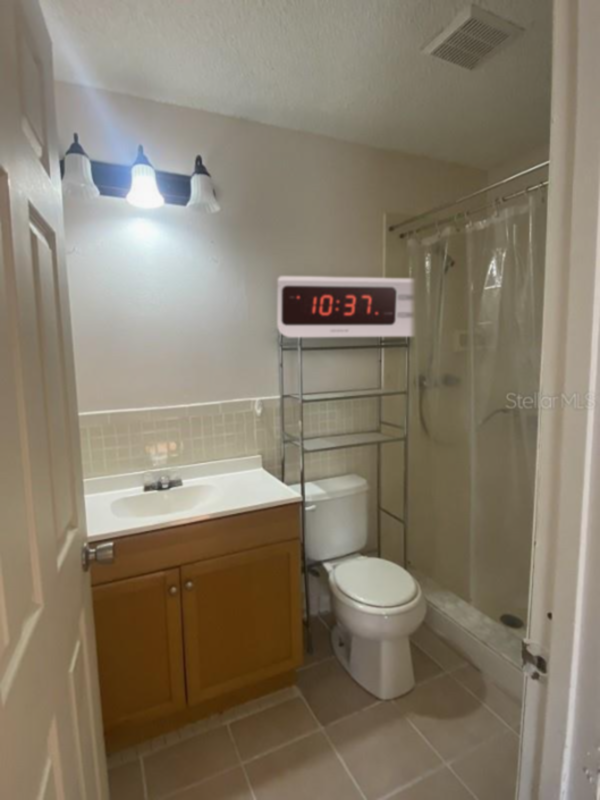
h=10 m=37
